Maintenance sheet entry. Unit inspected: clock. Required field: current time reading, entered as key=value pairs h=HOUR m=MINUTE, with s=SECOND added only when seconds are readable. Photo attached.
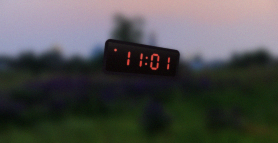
h=11 m=1
